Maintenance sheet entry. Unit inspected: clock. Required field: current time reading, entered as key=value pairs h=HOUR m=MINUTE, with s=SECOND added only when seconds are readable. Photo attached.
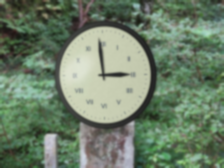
h=2 m=59
